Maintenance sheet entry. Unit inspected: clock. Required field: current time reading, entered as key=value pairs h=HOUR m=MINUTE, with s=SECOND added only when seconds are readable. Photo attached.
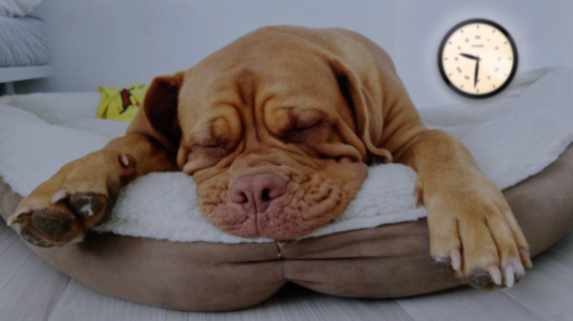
h=9 m=31
